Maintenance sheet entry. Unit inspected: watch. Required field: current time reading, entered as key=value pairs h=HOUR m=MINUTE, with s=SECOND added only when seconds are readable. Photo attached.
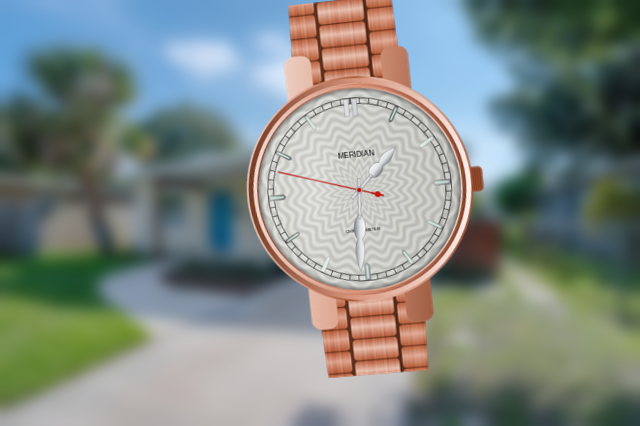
h=1 m=30 s=48
